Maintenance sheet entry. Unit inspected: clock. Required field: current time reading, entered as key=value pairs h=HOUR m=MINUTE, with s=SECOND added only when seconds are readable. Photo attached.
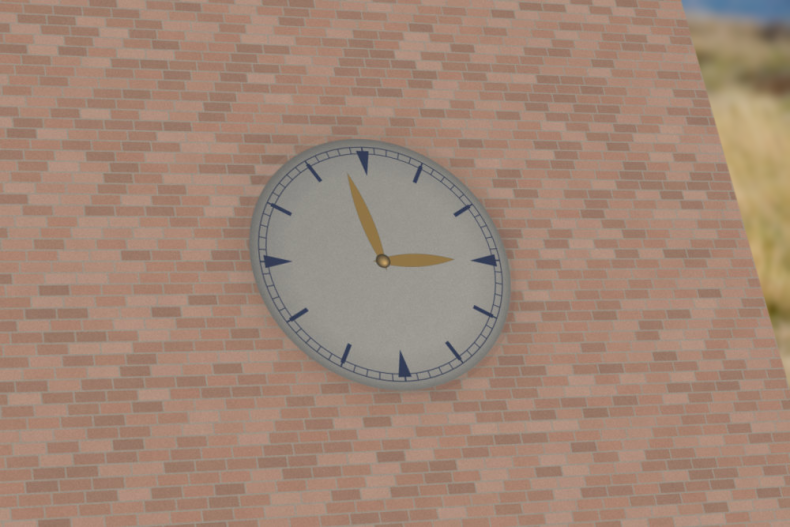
h=2 m=58
